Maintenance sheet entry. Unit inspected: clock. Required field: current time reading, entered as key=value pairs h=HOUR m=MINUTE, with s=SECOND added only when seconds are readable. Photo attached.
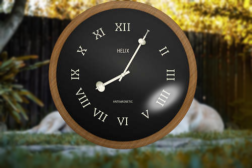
h=8 m=5
